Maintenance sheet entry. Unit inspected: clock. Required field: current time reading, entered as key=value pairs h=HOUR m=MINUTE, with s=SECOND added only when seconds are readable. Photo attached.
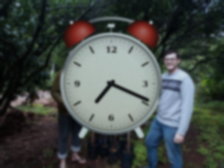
h=7 m=19
